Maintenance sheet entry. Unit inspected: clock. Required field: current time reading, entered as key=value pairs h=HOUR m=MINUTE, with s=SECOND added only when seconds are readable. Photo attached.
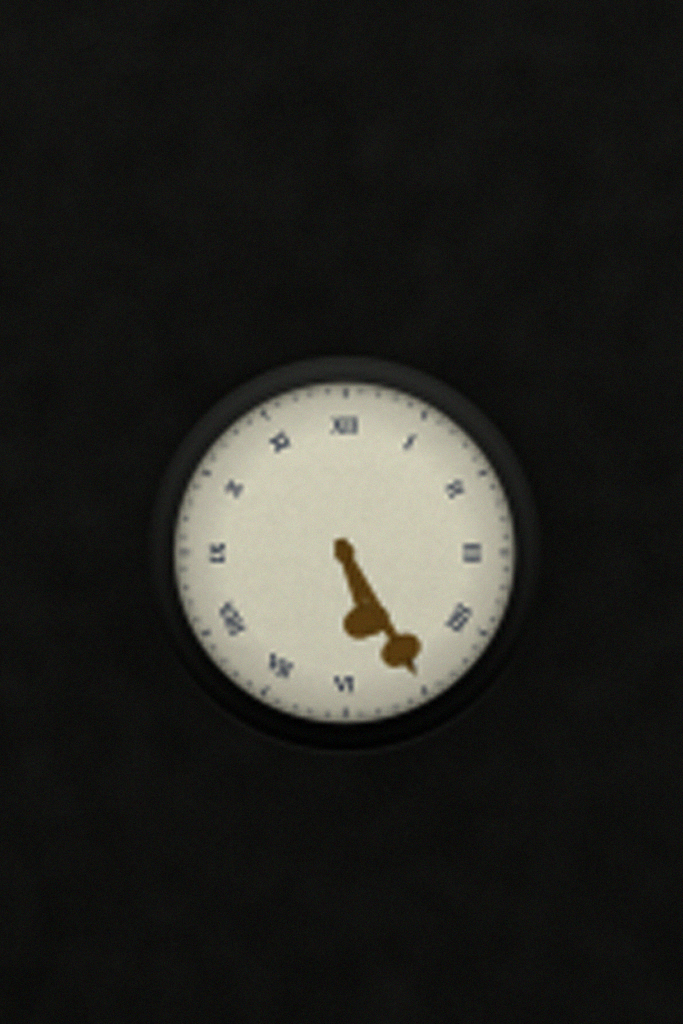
h=5 m=25
